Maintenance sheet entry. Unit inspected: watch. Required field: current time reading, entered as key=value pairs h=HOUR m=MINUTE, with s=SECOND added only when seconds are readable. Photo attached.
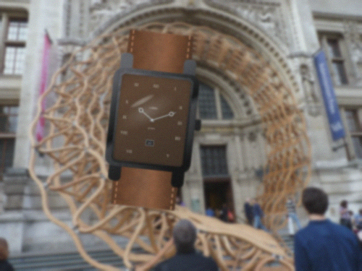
h=10 m=11
